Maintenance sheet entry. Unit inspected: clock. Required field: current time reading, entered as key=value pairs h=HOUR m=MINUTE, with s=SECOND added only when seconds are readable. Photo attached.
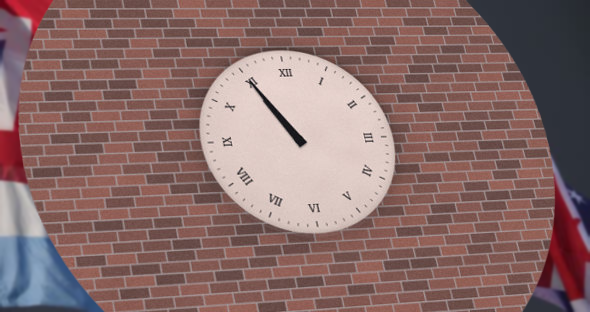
h=10 m=55
